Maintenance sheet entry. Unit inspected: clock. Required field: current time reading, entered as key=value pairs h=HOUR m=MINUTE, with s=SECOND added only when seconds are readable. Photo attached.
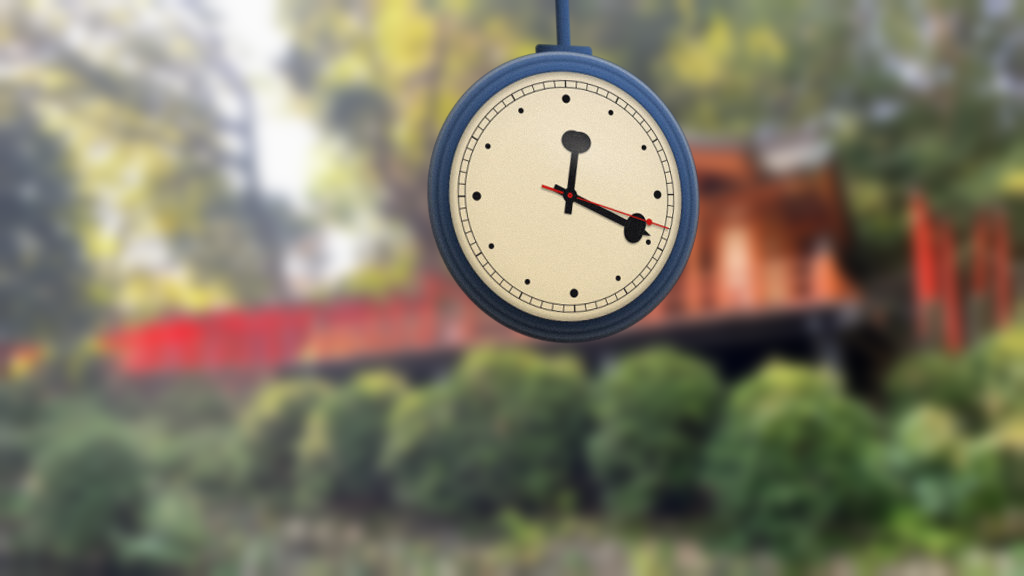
h=12 m=19 s=18
